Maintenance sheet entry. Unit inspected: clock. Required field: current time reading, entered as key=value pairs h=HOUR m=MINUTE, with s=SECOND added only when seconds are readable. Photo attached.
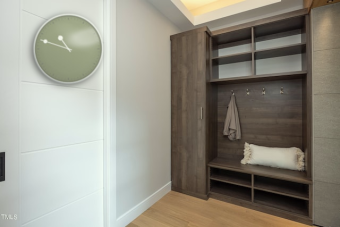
h=10 m=48
